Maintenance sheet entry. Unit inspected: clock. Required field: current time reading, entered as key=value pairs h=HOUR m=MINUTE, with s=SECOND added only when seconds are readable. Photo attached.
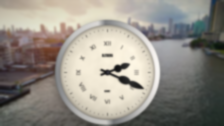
h=2 m=19
